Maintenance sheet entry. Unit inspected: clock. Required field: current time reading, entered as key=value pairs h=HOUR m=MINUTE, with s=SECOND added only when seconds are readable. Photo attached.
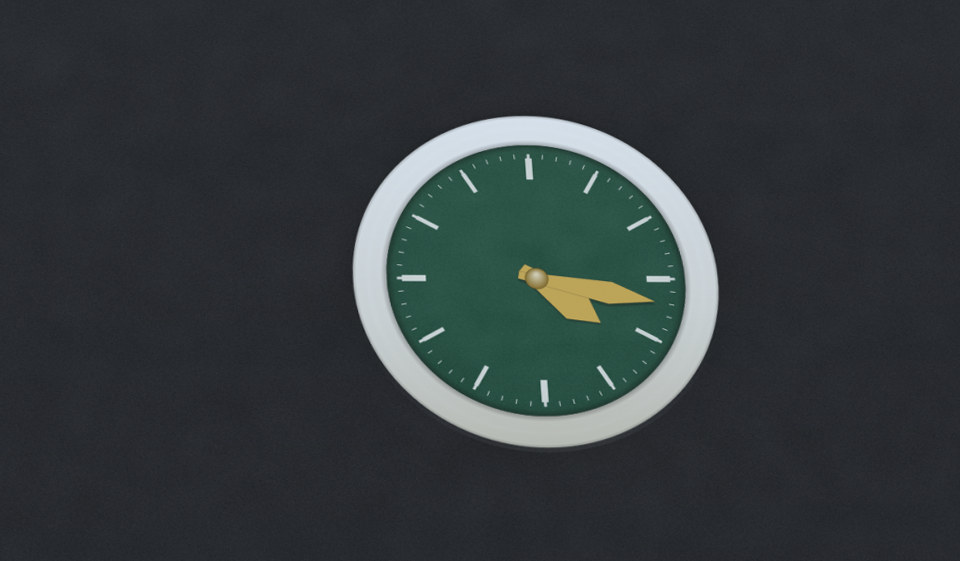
h=4 m=17
